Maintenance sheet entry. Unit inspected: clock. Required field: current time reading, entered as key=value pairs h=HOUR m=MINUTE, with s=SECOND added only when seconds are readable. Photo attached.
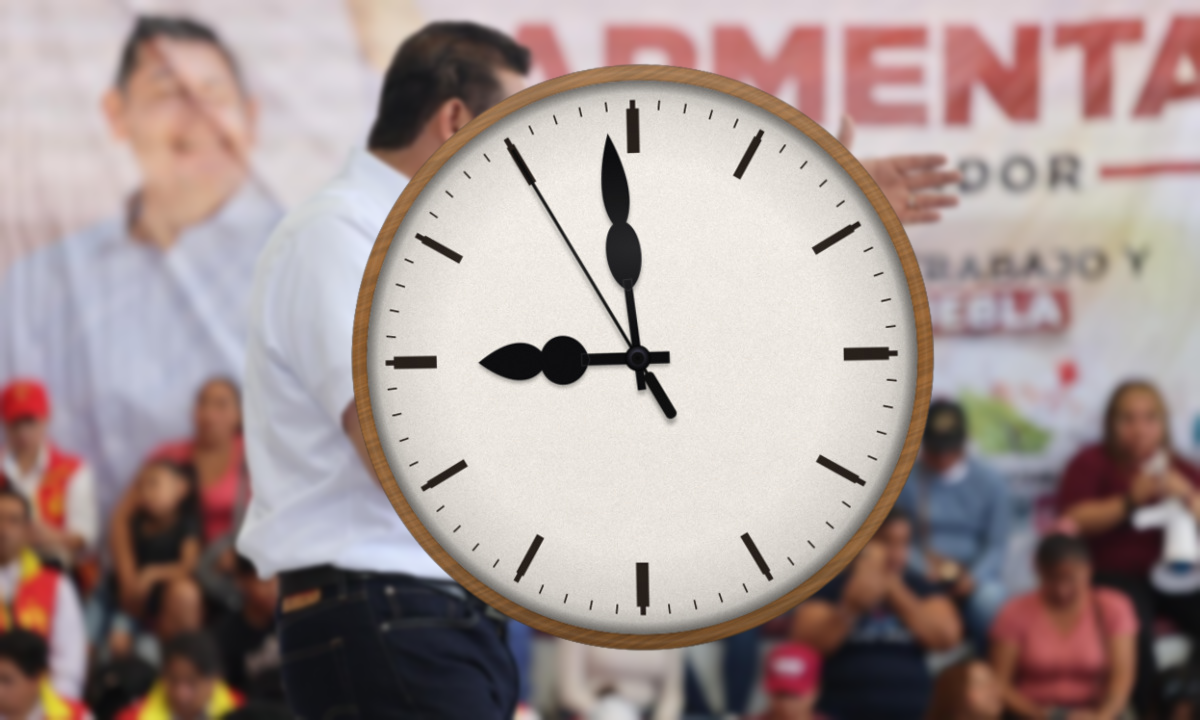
h=8 m=58 s=55
